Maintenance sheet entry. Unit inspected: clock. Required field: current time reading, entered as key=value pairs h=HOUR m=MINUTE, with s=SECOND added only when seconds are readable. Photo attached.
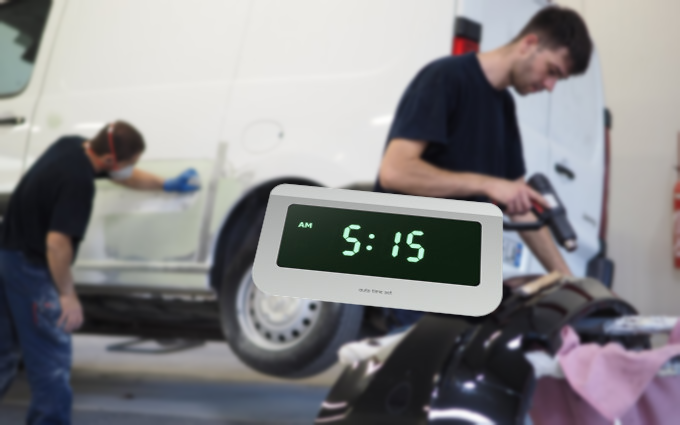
h=5 m=15
